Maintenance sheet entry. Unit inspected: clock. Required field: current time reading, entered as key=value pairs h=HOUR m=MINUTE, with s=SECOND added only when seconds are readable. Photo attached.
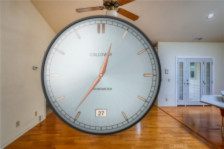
h=12 m=36
